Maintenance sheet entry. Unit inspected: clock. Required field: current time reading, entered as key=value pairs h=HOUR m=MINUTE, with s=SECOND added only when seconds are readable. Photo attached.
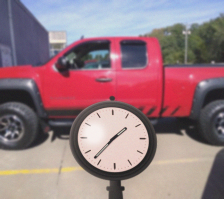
h=1 m=37
